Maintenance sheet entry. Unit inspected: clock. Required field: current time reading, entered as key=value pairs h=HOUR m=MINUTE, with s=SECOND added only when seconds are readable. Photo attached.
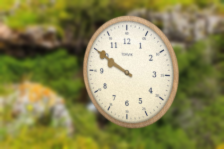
h=9 m=50
